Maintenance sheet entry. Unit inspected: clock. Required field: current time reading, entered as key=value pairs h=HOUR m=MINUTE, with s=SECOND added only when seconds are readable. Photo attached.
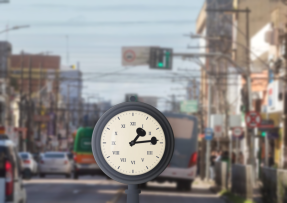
h=1 m=14
